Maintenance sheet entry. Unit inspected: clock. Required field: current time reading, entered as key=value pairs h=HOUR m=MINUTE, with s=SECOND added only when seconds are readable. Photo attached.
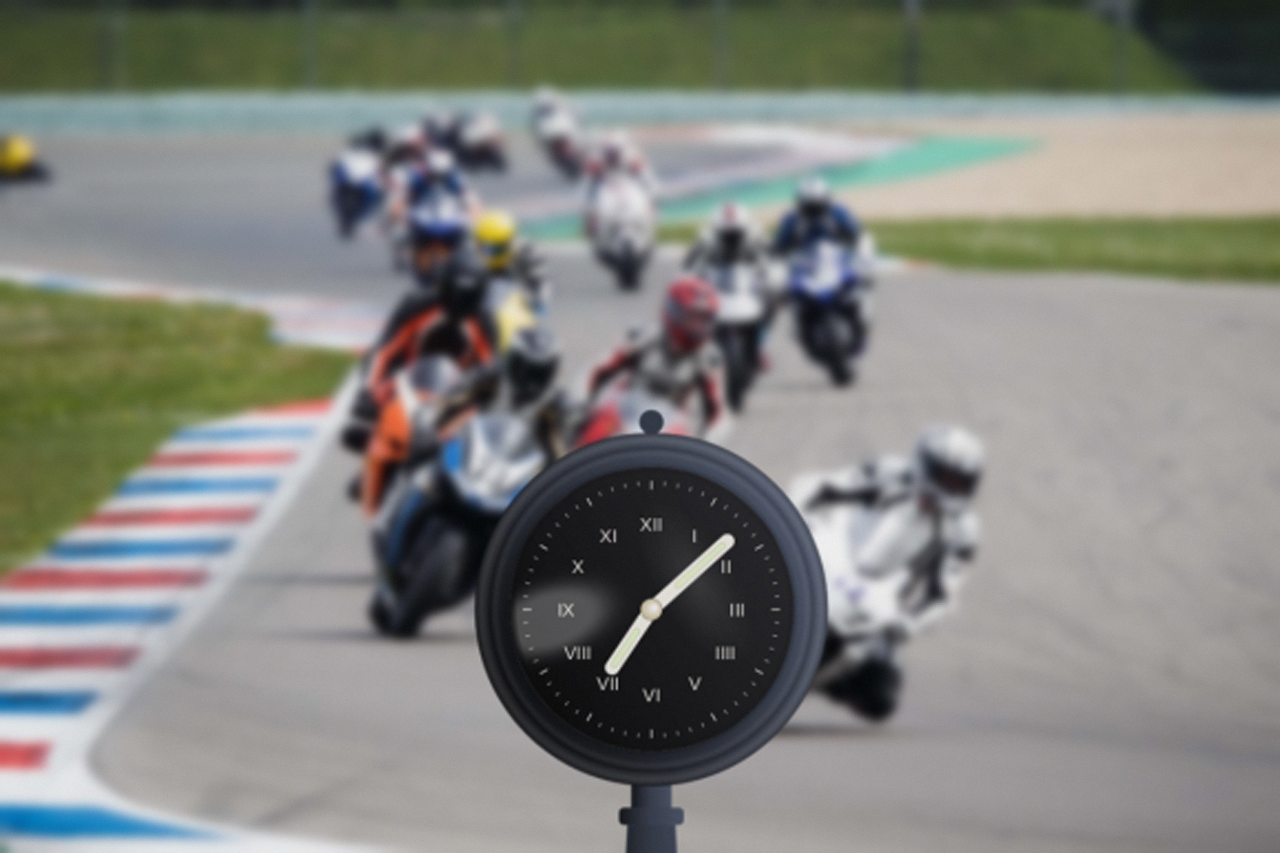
h=7 m=8
